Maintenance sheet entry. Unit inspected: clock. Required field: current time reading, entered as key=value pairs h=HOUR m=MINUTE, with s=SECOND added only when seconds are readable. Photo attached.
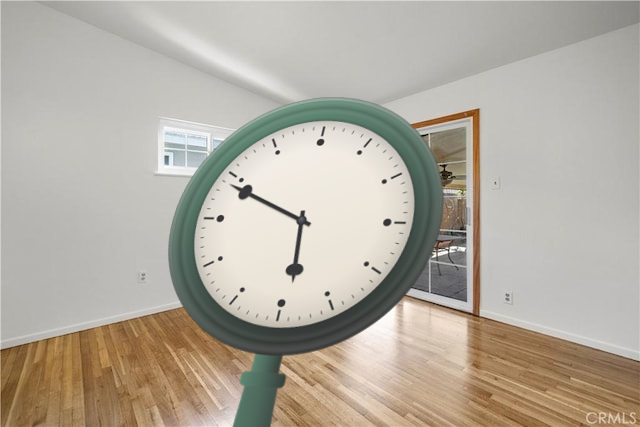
h=5 m=49
